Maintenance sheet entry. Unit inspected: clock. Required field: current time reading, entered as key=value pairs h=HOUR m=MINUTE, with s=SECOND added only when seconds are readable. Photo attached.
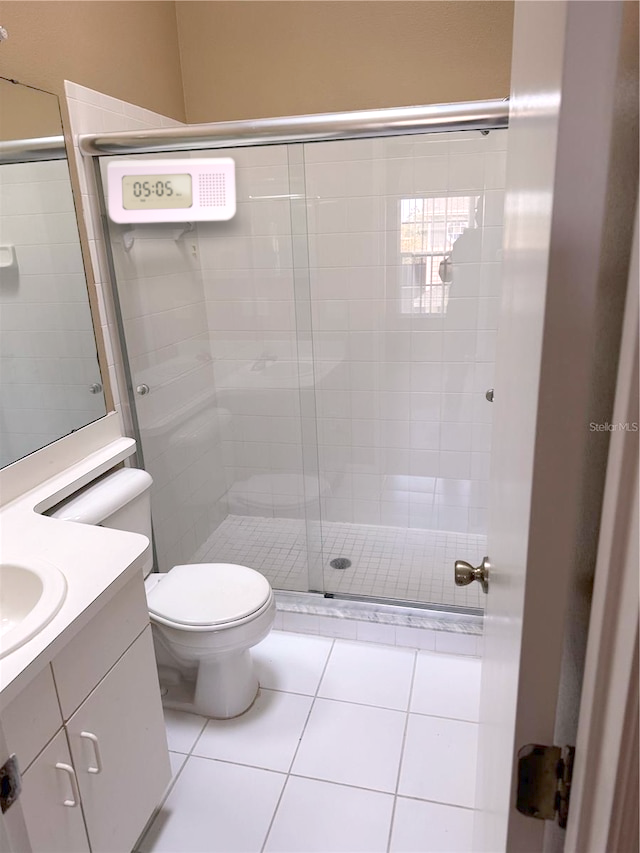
h=5 m=5
